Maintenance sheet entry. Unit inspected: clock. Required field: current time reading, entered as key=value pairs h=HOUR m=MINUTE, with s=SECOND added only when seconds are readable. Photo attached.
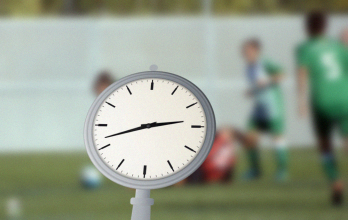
h=2 m=42
